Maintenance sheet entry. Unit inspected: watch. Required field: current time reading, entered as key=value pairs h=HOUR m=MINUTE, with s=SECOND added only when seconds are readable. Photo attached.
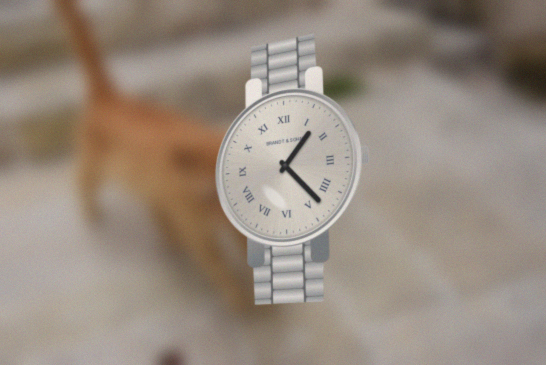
h=1 m=23
